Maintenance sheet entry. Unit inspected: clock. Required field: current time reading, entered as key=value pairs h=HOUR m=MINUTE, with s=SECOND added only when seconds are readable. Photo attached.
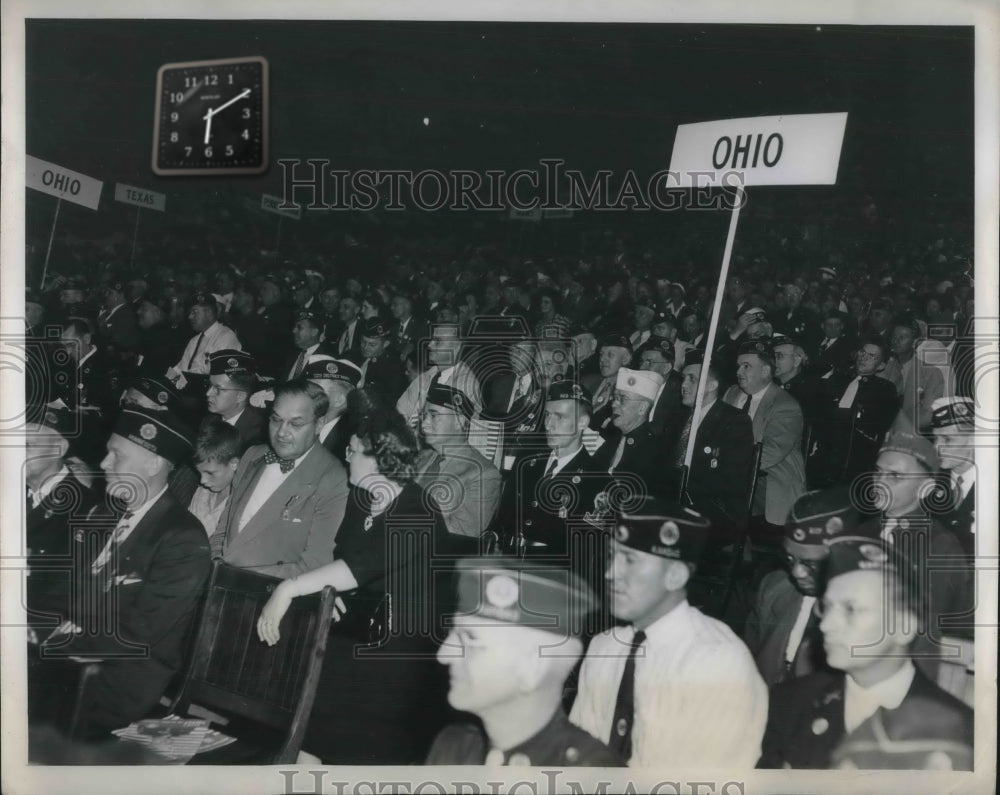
h=6 m=10
